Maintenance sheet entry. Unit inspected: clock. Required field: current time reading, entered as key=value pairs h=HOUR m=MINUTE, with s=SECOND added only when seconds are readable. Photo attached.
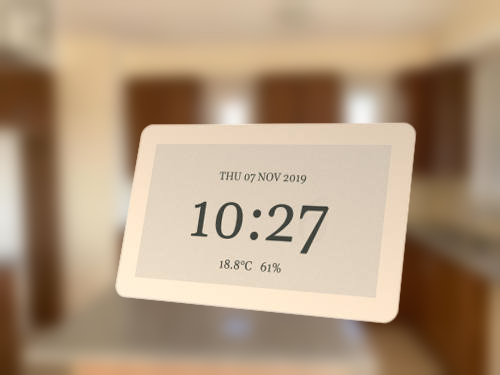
h=10 m=27
